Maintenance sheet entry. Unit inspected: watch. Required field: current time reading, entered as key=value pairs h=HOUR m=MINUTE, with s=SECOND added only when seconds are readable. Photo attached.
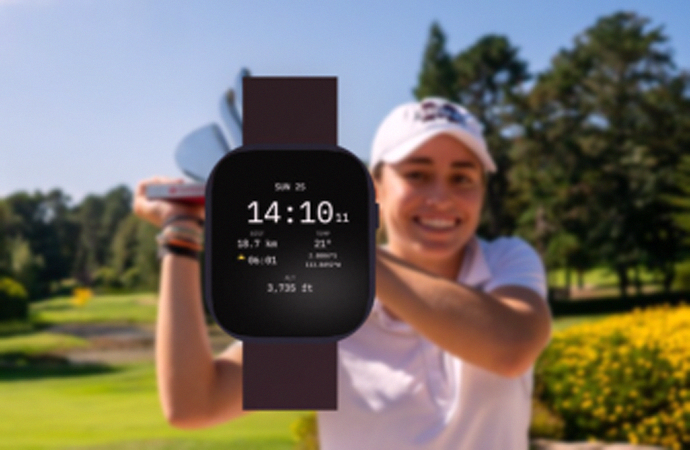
h=14 m=10
